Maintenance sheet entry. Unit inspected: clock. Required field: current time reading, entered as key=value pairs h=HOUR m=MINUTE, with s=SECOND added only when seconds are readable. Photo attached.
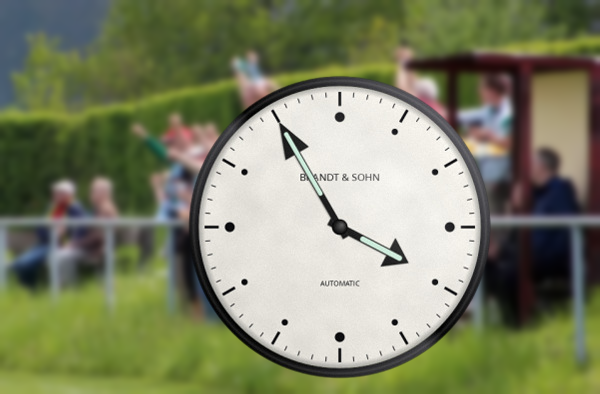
h=3 m=55
